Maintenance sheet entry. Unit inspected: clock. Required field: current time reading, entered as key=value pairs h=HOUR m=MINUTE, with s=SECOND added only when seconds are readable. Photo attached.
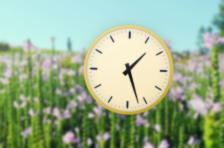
h=1 m=27
